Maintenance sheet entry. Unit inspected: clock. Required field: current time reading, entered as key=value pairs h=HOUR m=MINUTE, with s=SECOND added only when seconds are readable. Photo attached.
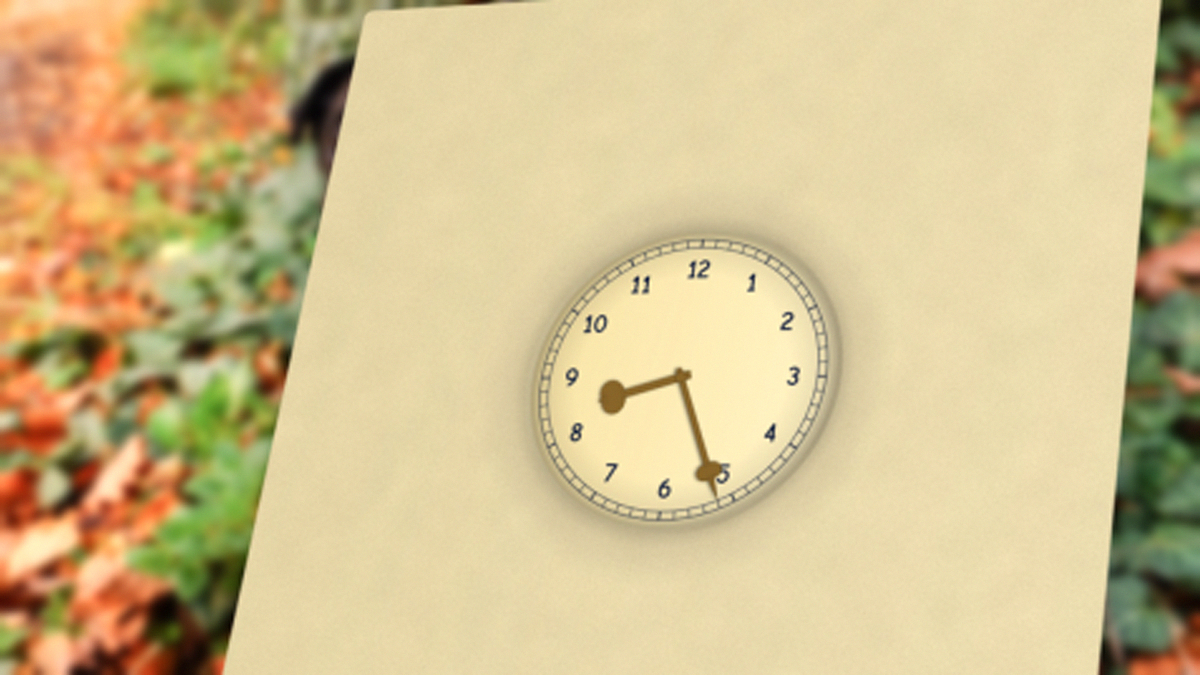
h=8 m=26
